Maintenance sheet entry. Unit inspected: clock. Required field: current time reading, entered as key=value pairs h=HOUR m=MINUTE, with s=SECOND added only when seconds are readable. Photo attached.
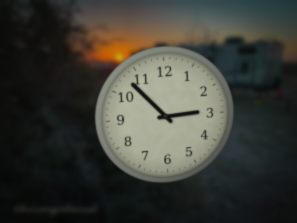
h=2 m=53
